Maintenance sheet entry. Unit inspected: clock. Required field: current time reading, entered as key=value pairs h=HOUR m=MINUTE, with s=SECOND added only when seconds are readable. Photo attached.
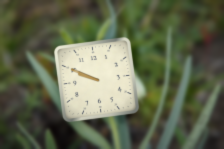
h=9 m=50
